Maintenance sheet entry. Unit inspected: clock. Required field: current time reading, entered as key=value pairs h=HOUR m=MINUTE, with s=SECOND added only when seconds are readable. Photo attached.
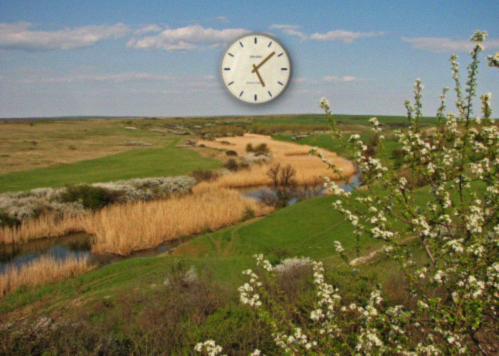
h=5 m=8
